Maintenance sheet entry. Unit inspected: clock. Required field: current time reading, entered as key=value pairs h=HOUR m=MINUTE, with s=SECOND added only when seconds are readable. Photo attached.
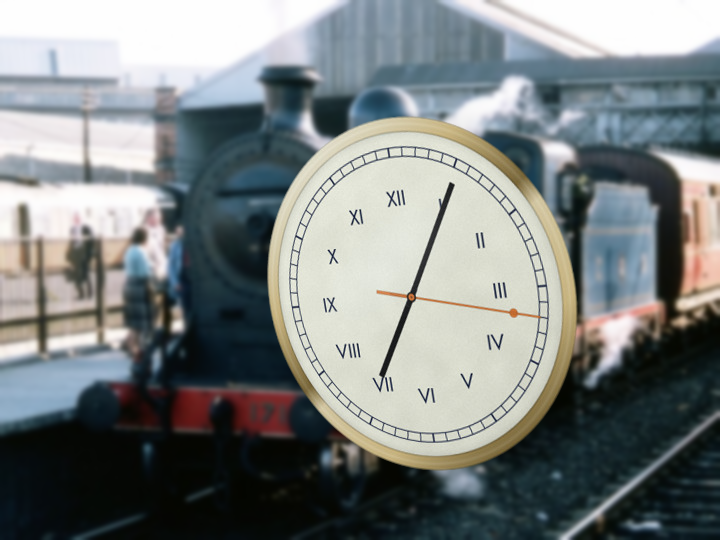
h=7 m=5 s=17
